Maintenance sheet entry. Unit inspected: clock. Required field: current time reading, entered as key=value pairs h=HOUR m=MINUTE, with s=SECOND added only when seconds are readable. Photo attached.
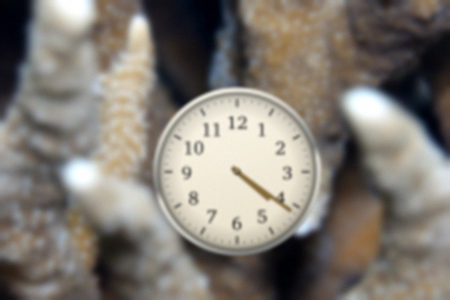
h=4 m=21
